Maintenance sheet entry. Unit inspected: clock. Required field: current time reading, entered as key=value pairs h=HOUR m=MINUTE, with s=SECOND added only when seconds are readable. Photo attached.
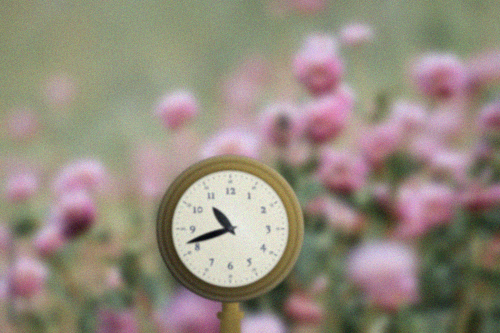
h=10 m=42
